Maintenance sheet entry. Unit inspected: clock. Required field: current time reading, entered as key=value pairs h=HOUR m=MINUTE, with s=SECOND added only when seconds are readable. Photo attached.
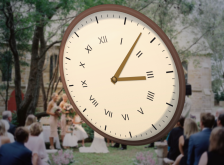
h=3 m=8
